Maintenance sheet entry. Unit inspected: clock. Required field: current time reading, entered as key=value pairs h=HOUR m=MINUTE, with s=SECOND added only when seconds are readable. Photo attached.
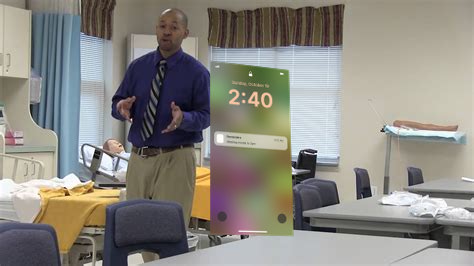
h=2 m=40
